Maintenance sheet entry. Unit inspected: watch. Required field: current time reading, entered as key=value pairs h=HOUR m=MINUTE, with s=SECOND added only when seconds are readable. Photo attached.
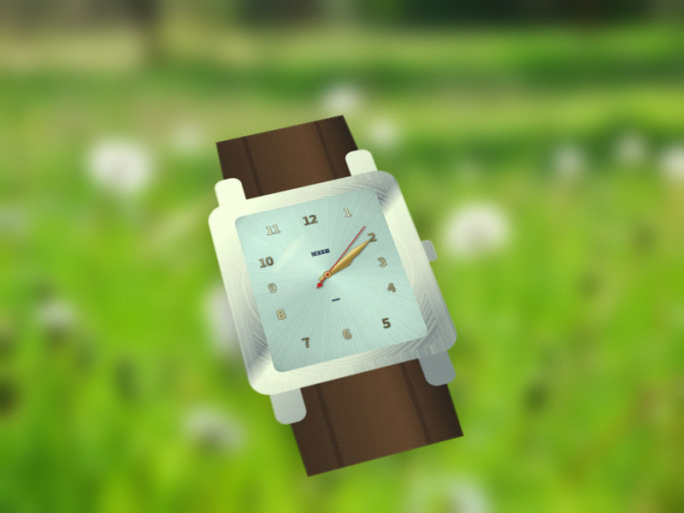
h=2 m=10 s=8
